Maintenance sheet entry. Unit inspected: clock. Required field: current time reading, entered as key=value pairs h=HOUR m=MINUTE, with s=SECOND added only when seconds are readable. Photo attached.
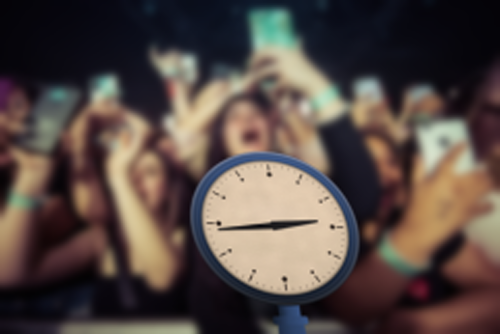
h=2 m=44
